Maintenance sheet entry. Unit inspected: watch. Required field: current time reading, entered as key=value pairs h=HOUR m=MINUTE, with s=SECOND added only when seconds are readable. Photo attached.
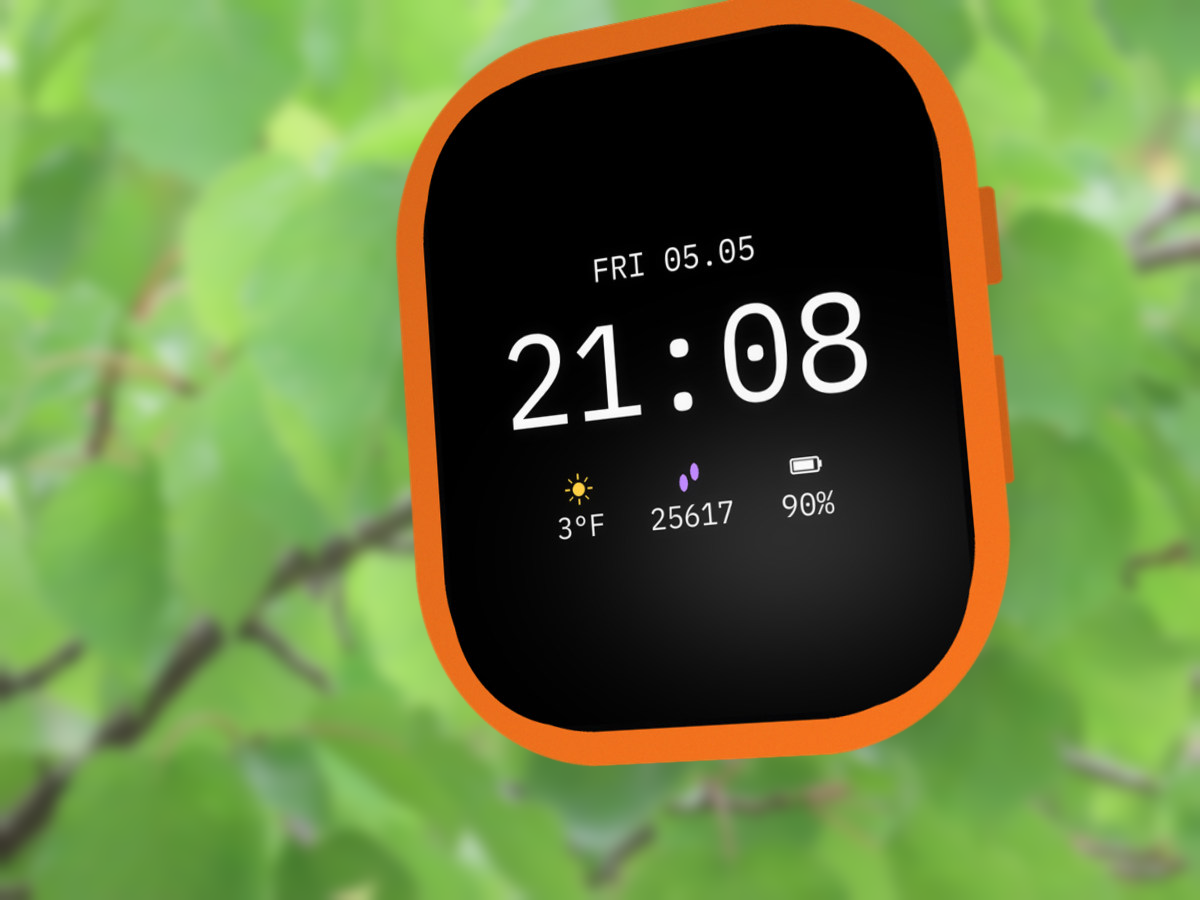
h=21 m=8
